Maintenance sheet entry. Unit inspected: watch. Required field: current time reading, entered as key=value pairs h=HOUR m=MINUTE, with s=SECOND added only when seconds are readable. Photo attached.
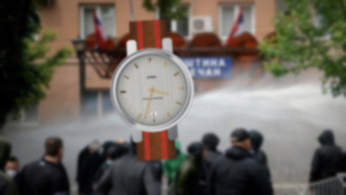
h=3 m=33
